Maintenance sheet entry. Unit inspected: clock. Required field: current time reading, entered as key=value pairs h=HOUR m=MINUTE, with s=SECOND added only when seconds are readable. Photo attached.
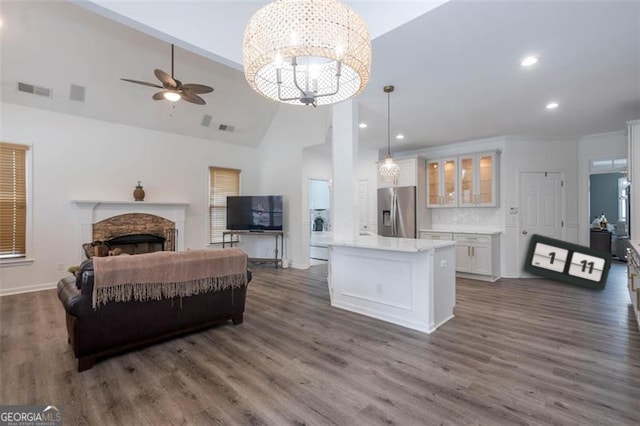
h=1 m=11
